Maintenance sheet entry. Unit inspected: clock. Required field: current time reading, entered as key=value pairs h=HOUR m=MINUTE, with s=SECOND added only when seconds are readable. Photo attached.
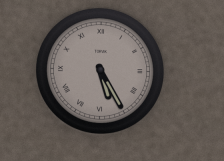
h=5 m=25
